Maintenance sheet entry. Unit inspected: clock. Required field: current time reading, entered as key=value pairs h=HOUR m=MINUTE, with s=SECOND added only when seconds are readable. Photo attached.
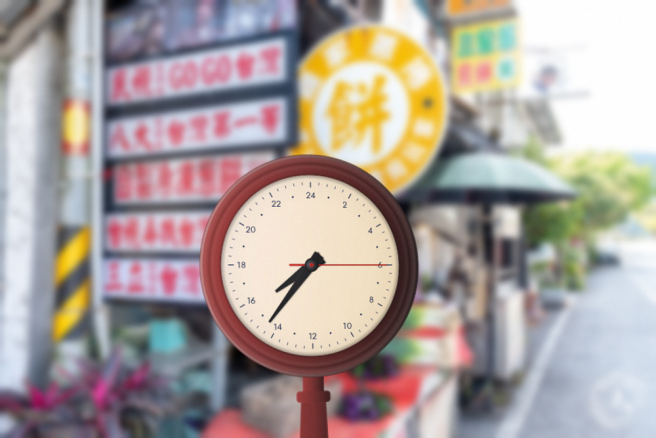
h=15 m=36 s=15
